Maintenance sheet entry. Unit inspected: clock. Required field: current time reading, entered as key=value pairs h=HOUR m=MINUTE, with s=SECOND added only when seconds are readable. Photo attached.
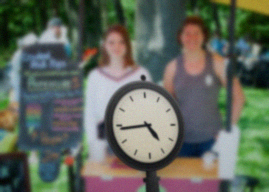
h=4 m=44
